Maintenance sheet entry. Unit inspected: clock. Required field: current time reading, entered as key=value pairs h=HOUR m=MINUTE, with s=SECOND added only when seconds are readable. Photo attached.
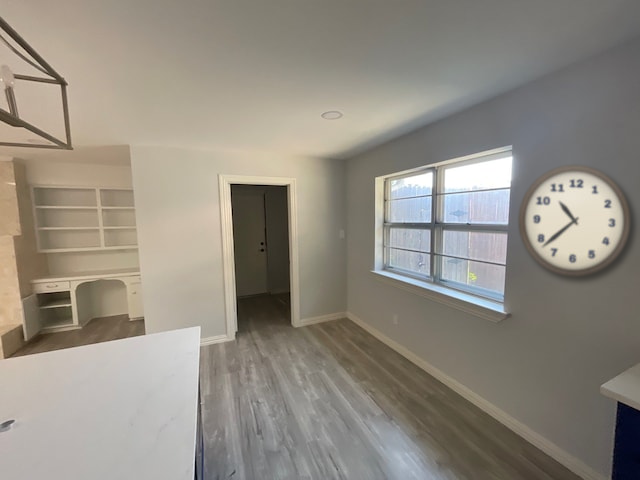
h=10 m=38
